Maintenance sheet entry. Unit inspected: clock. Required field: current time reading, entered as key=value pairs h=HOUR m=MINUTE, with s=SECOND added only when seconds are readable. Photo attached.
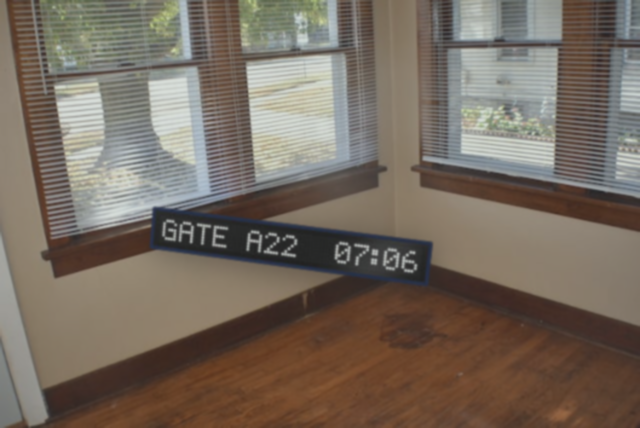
h=7 m=6
